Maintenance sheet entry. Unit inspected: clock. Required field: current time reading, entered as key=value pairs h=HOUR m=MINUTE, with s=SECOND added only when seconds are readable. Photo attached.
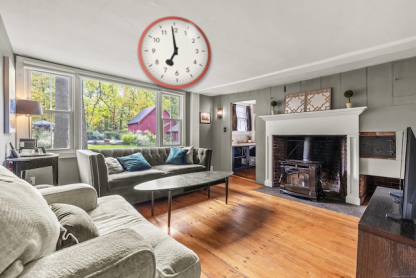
h=6 m=59
